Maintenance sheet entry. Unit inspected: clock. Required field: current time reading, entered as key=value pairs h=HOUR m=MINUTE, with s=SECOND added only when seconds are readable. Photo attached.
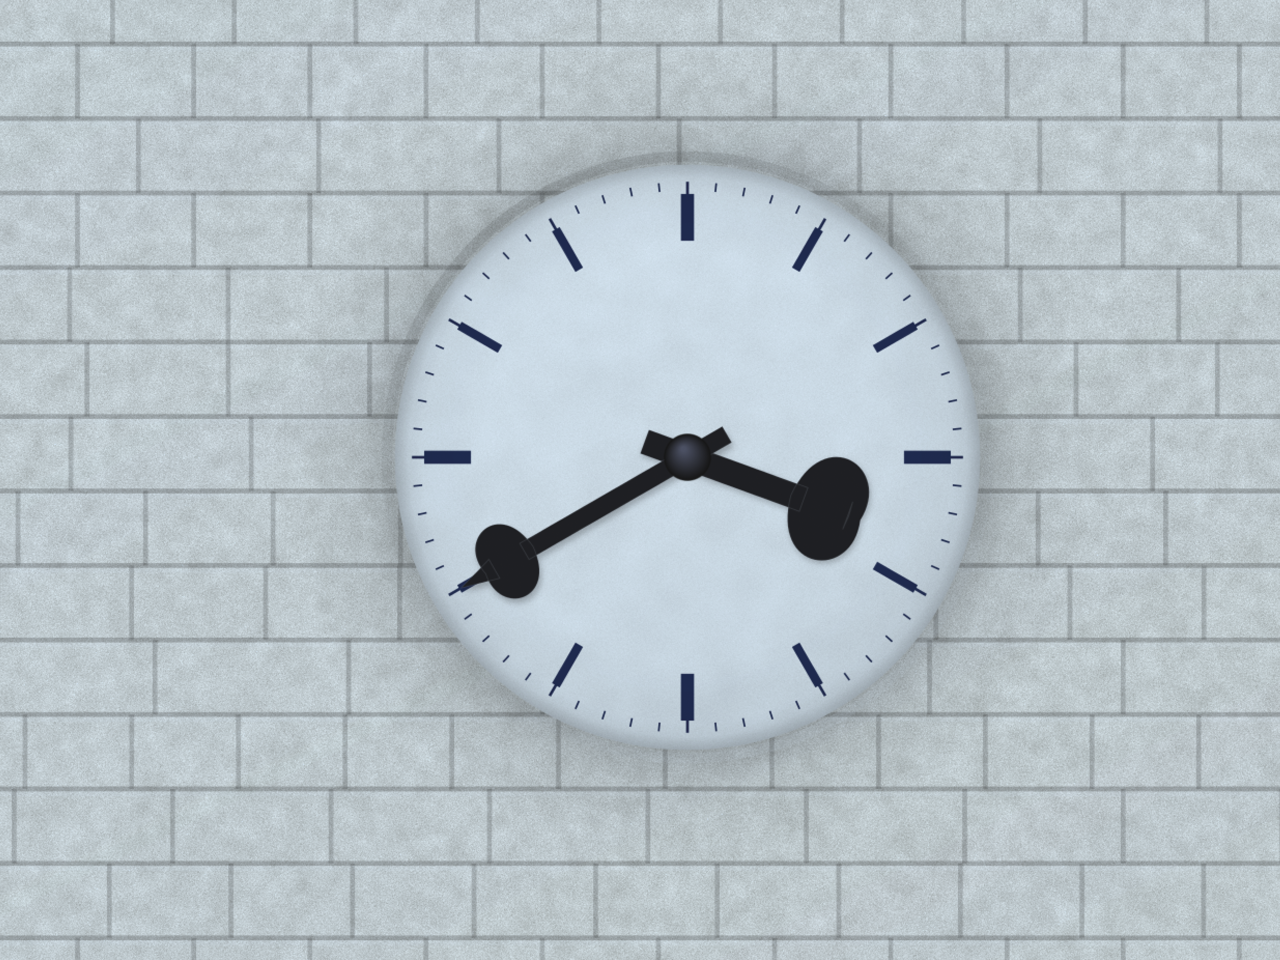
h=3 m=40
